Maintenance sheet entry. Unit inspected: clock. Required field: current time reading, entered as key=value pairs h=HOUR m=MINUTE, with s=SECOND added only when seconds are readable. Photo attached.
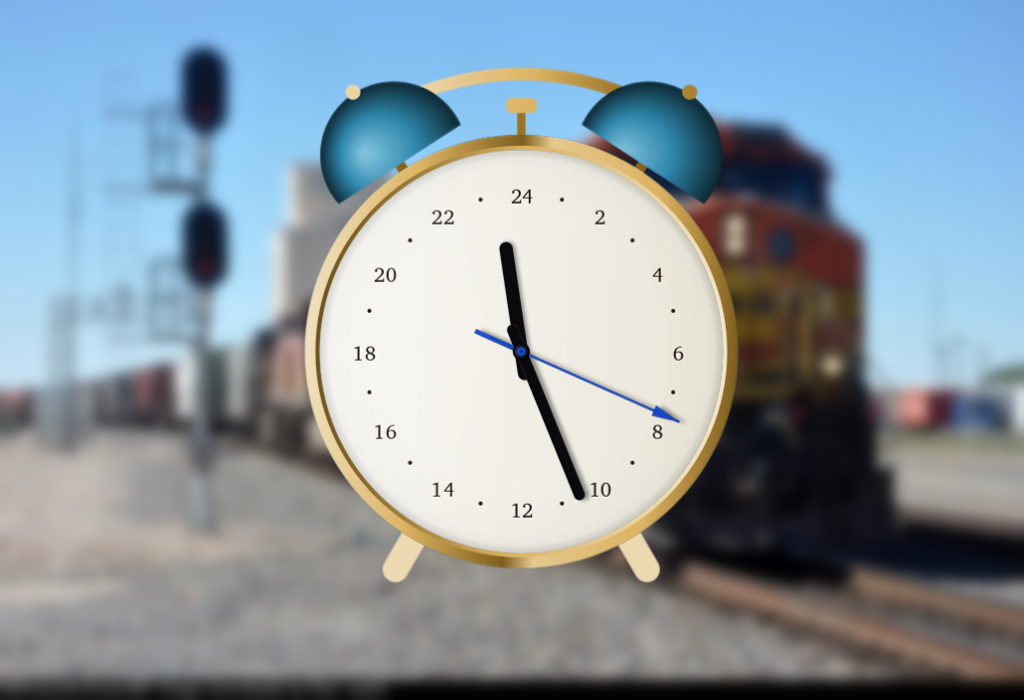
h=23 m=26 s=19
